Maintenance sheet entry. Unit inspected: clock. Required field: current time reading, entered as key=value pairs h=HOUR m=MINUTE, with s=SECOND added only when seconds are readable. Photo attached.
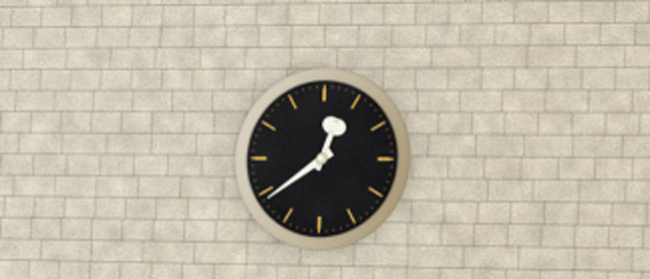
h=12 m=39
